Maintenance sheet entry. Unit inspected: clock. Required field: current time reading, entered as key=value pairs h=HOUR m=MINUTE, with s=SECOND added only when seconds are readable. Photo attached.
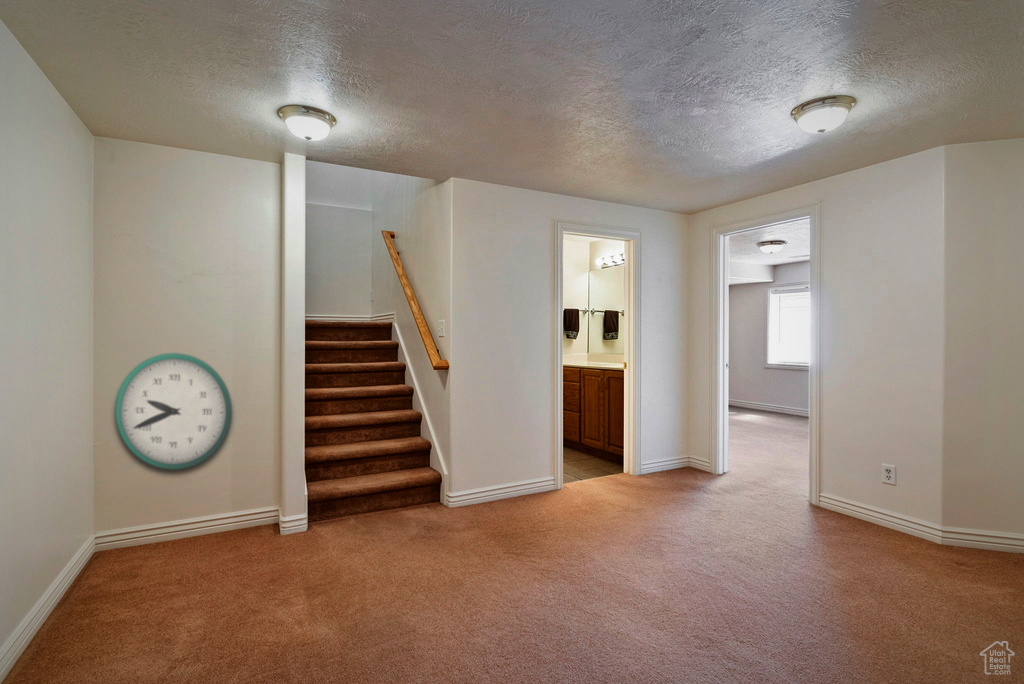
h=9 m=41
